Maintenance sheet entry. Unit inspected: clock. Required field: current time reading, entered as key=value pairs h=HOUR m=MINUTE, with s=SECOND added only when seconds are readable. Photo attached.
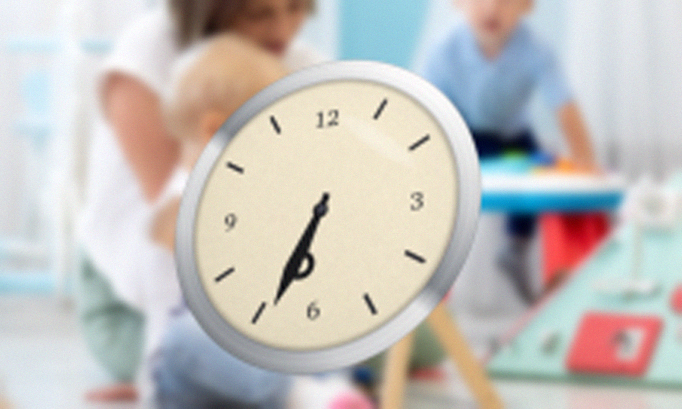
h=6 m=34
